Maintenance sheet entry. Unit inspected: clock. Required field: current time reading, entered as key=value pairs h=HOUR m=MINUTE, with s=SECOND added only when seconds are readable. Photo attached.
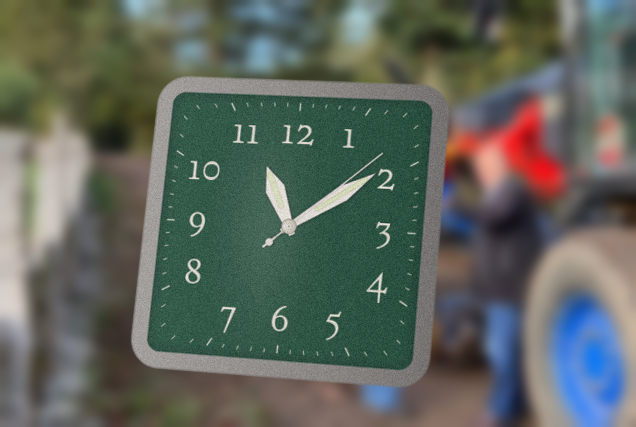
h=11 m=9 s=8
